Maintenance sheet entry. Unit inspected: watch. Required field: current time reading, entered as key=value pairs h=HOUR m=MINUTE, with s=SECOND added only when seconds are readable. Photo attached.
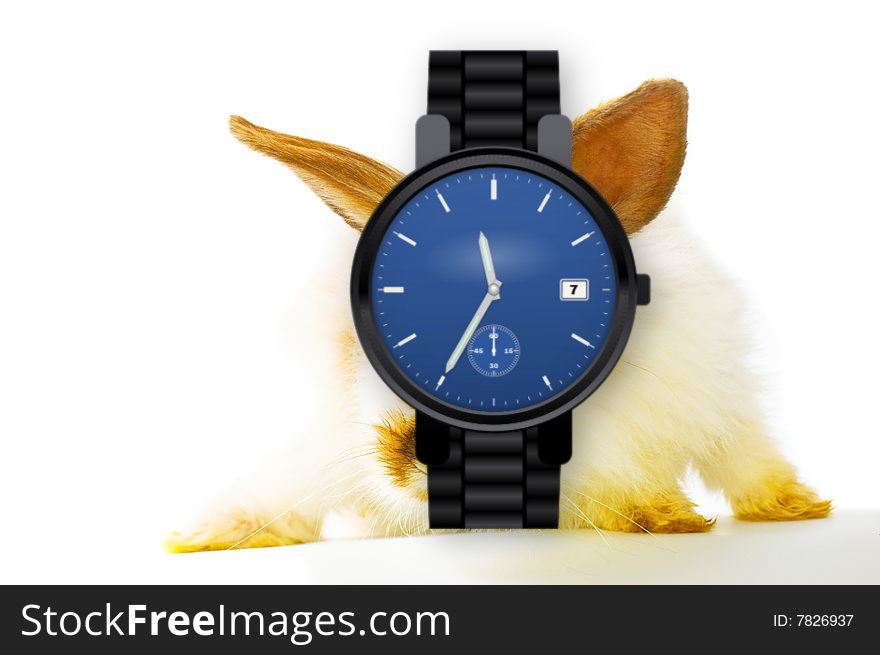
h=11 m=35
